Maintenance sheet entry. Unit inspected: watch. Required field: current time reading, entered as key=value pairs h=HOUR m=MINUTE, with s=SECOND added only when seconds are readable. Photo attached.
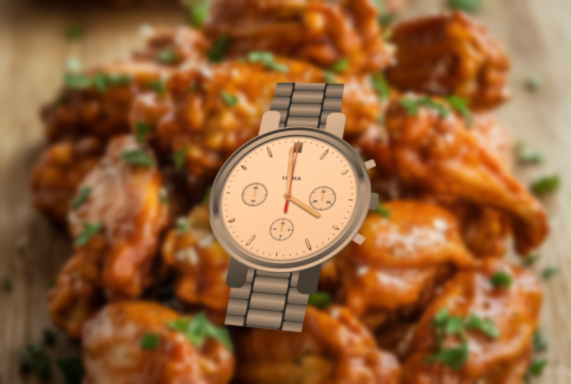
h=3 m=59
